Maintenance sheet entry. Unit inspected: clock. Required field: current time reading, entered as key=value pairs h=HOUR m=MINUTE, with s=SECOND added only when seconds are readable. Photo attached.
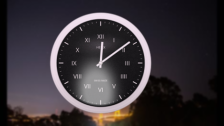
h=12 m=9
